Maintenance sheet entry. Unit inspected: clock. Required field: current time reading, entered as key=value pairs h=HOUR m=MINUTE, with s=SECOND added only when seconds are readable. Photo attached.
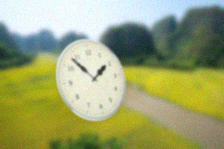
h=1 m=53
